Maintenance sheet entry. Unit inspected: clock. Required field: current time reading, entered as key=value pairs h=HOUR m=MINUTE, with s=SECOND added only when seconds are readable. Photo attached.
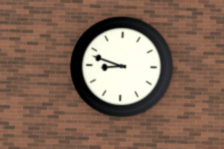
h=8 m=48
